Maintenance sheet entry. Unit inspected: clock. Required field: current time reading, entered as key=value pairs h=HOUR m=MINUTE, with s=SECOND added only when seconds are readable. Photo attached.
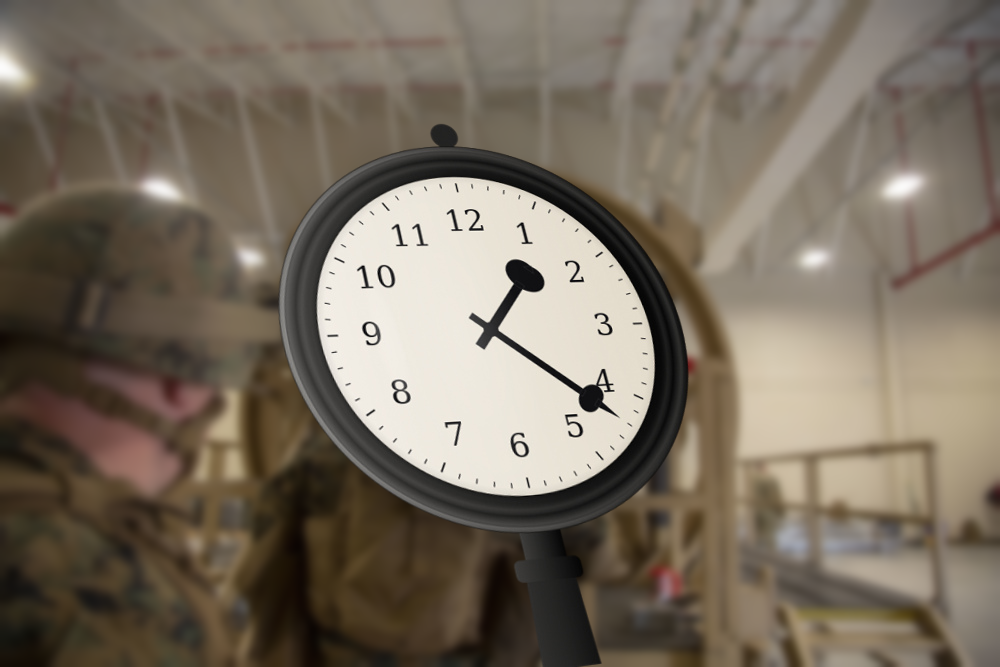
h=1 m=22
